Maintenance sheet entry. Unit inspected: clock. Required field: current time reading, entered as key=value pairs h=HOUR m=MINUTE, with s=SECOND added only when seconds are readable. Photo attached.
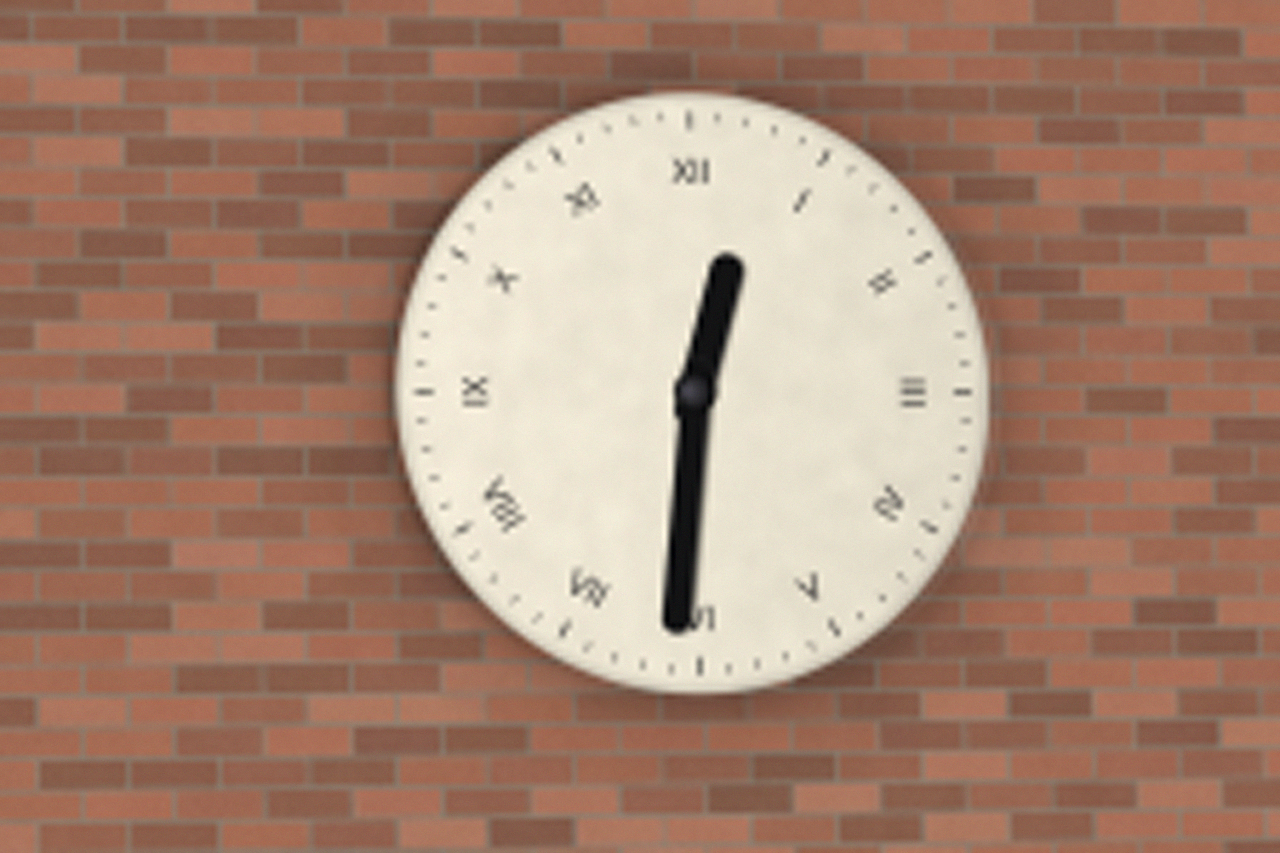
h=12 m=31
